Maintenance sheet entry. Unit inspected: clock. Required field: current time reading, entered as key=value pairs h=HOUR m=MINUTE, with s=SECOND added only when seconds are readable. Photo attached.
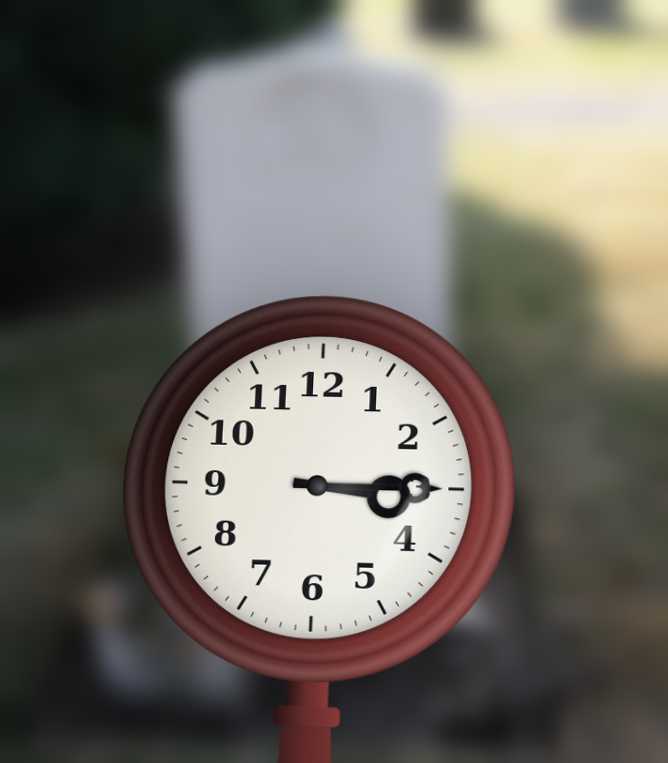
h=3 m=15
